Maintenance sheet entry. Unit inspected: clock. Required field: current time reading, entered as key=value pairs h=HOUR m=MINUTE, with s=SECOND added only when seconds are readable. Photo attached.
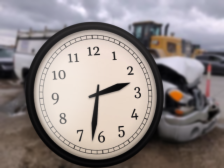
h=2 m=32
